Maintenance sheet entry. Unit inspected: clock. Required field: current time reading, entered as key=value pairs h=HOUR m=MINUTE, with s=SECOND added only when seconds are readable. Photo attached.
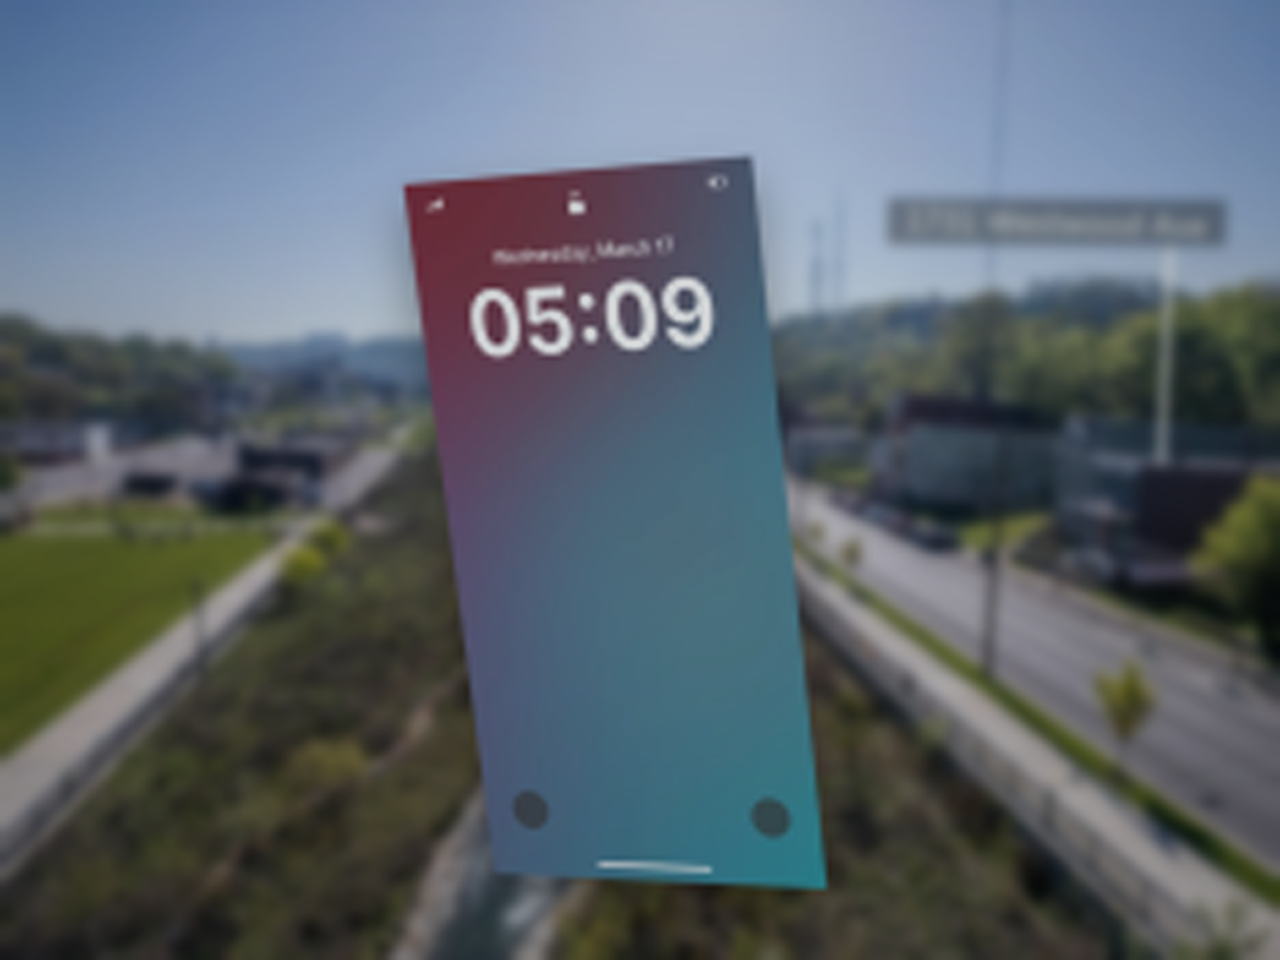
h=5 m=9
